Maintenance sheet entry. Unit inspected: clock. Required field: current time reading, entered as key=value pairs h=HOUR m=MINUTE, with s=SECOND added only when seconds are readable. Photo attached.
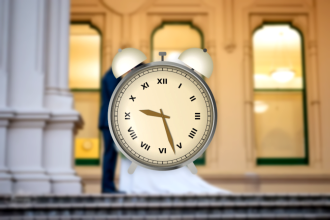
h=9 m=27
